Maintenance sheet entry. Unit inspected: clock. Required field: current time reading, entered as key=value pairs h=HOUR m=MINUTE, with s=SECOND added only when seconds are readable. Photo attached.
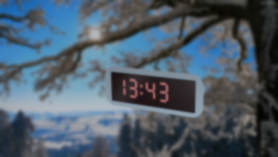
h=13 m=43
